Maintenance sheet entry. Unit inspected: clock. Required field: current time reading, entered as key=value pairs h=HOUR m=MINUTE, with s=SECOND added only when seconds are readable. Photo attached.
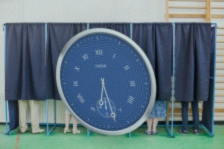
h=6 m=28
